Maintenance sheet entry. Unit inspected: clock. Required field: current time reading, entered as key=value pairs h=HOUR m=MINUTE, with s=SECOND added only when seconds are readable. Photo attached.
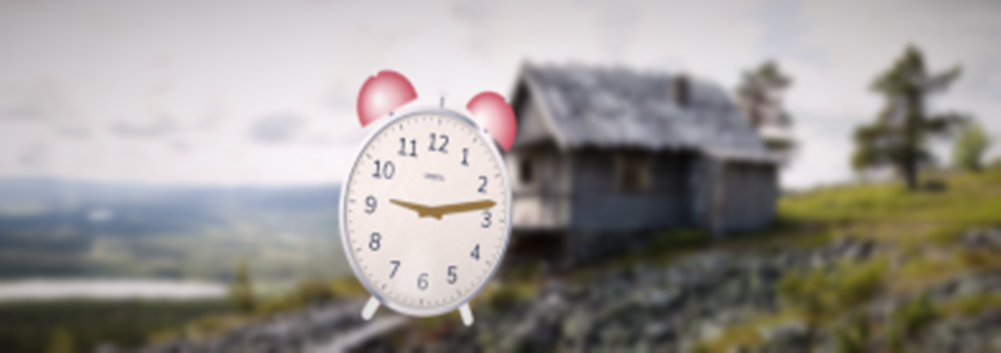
h=9 m=13
